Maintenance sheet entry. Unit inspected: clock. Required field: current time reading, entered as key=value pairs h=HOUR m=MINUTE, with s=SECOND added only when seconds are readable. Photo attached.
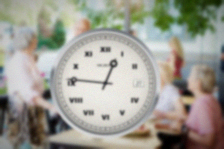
h=12 m=46
